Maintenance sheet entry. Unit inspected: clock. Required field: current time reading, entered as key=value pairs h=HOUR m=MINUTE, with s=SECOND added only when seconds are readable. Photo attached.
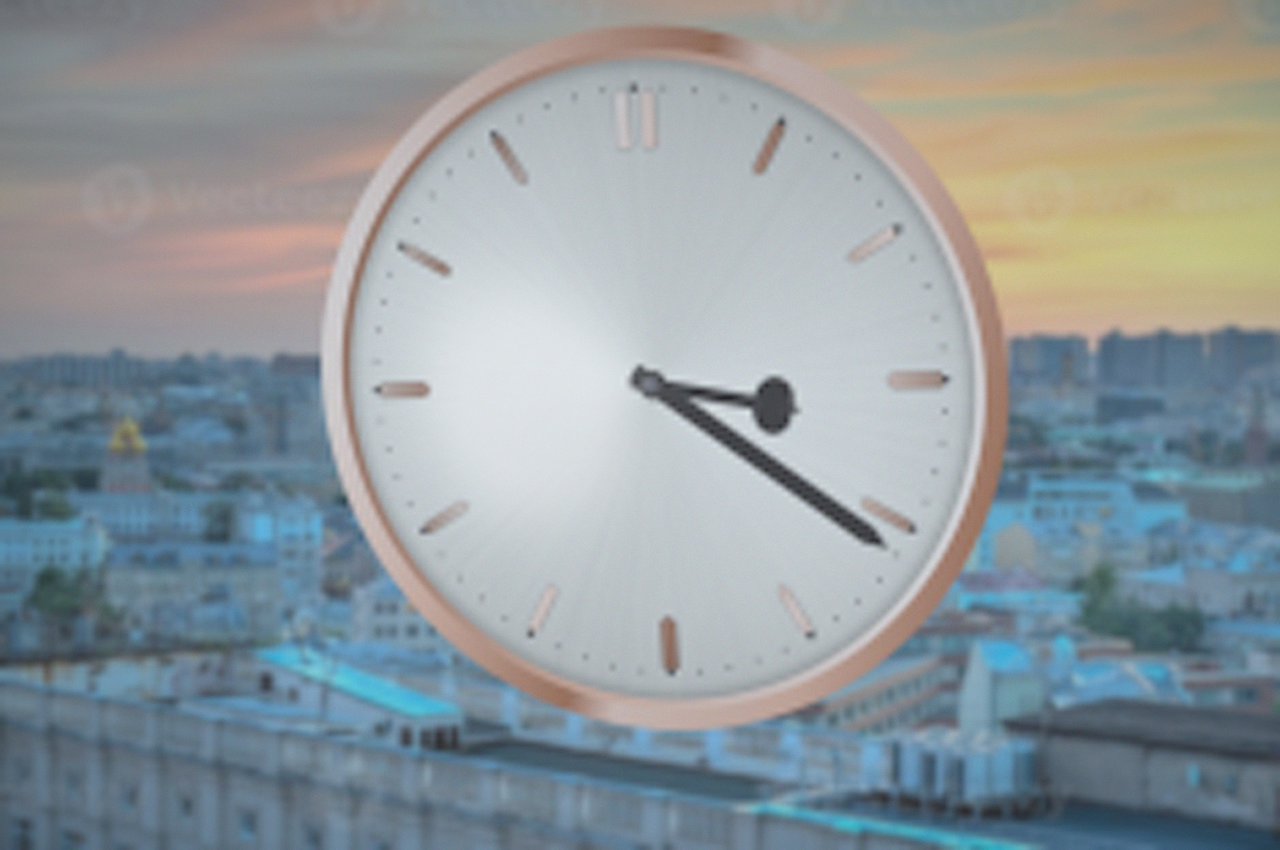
h=3 m=21
